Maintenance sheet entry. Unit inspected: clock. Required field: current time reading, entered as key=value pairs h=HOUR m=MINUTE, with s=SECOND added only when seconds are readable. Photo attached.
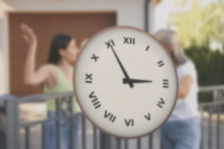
h=2 m=55
